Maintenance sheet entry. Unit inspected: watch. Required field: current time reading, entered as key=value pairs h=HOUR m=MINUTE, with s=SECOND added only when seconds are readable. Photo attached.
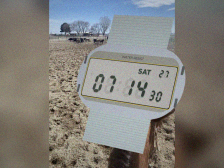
h=7 m=14 s=30
